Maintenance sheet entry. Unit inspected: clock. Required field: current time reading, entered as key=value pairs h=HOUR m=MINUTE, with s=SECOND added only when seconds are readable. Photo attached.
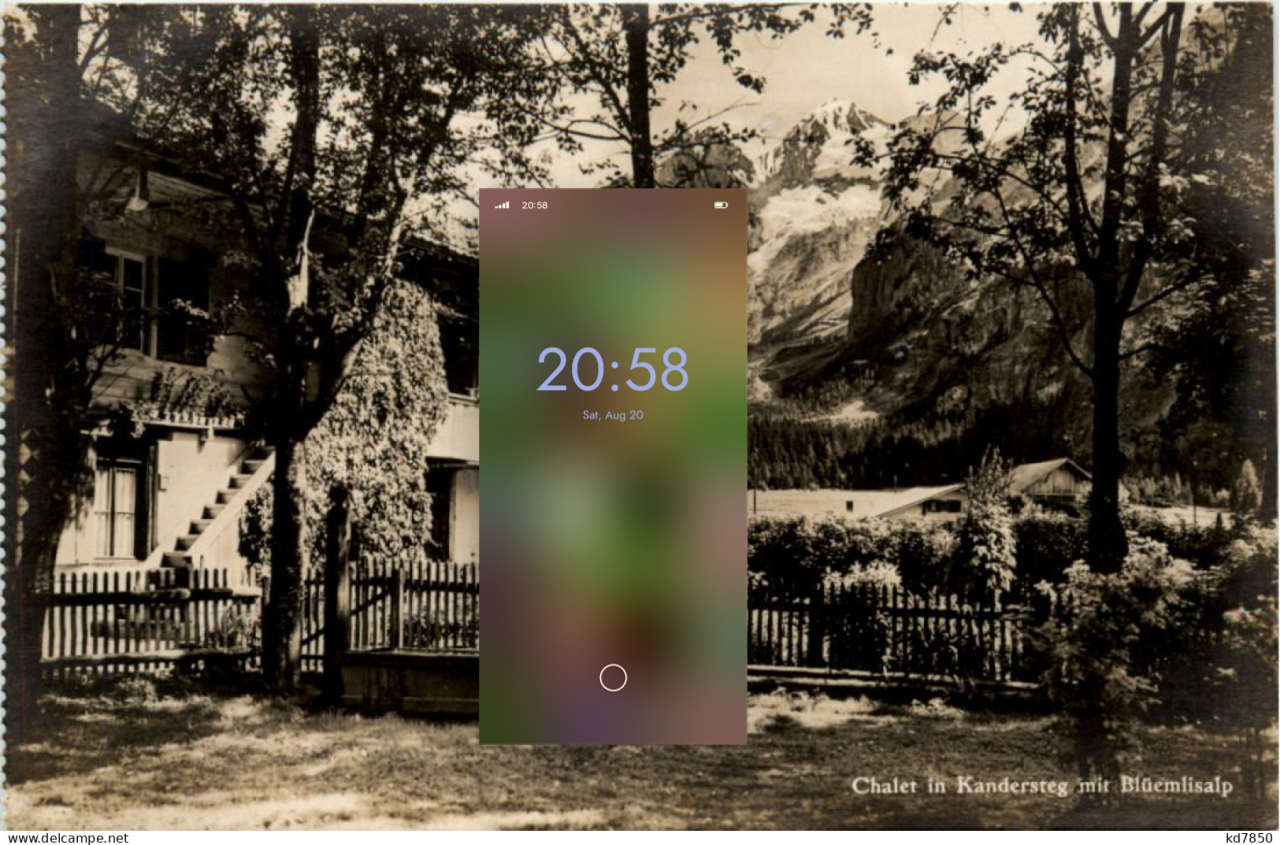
h=20 m=58
